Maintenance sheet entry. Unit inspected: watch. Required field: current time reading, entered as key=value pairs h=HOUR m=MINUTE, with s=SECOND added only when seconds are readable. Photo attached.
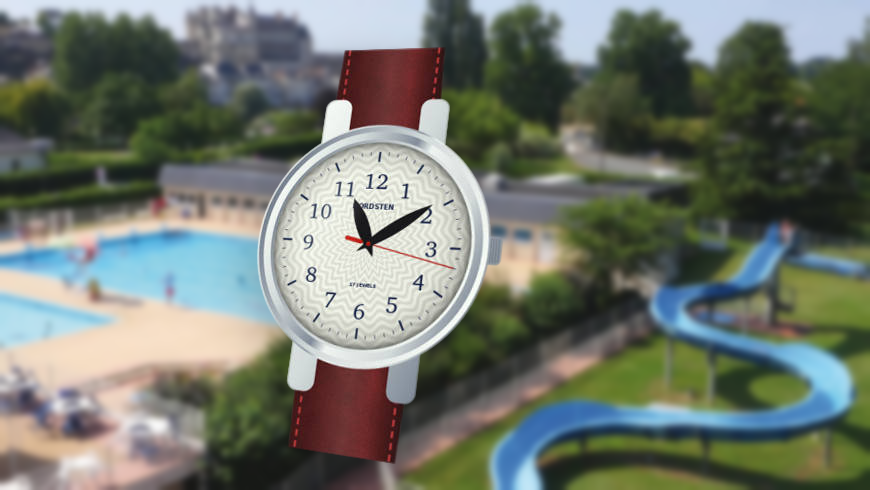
h=11 m=9 s=17
